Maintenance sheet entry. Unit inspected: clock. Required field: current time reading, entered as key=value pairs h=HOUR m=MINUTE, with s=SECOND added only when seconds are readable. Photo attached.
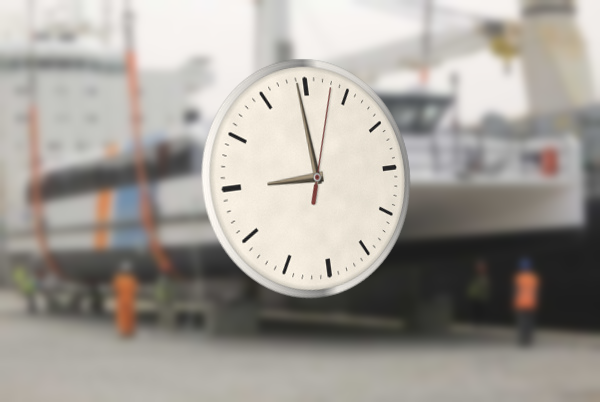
h=8 m=59 s=3
